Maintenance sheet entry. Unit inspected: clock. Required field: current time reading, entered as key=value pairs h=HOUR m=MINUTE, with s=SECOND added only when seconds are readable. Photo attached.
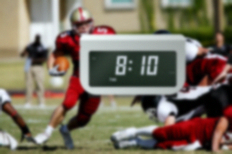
h=8 m=10
